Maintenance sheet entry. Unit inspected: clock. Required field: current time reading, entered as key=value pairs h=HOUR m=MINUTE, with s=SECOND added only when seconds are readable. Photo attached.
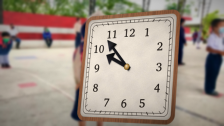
h=9 m=53
